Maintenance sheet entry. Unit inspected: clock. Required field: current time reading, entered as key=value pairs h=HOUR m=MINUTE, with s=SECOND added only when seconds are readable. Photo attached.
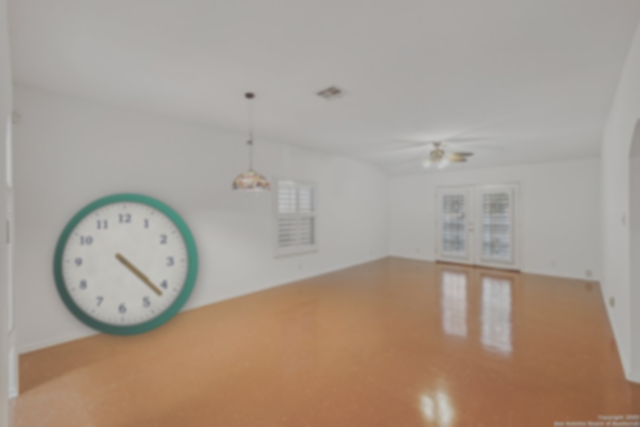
h=4 m=22
